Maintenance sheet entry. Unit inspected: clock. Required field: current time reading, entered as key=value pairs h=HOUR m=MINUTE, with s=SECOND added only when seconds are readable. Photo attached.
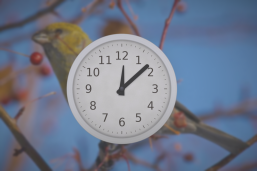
h=12 m=8
